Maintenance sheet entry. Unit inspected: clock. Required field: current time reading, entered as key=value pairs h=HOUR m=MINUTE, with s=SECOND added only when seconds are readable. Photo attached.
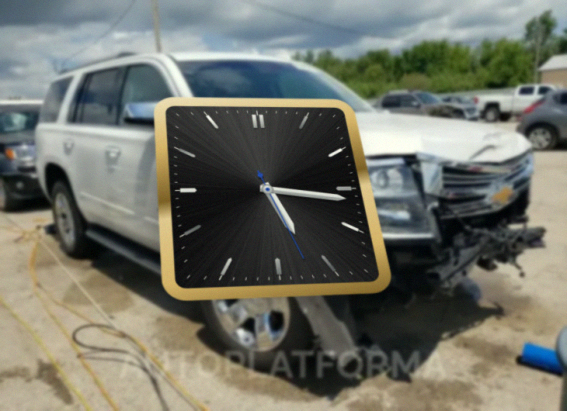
h=5 m=16 s=27
